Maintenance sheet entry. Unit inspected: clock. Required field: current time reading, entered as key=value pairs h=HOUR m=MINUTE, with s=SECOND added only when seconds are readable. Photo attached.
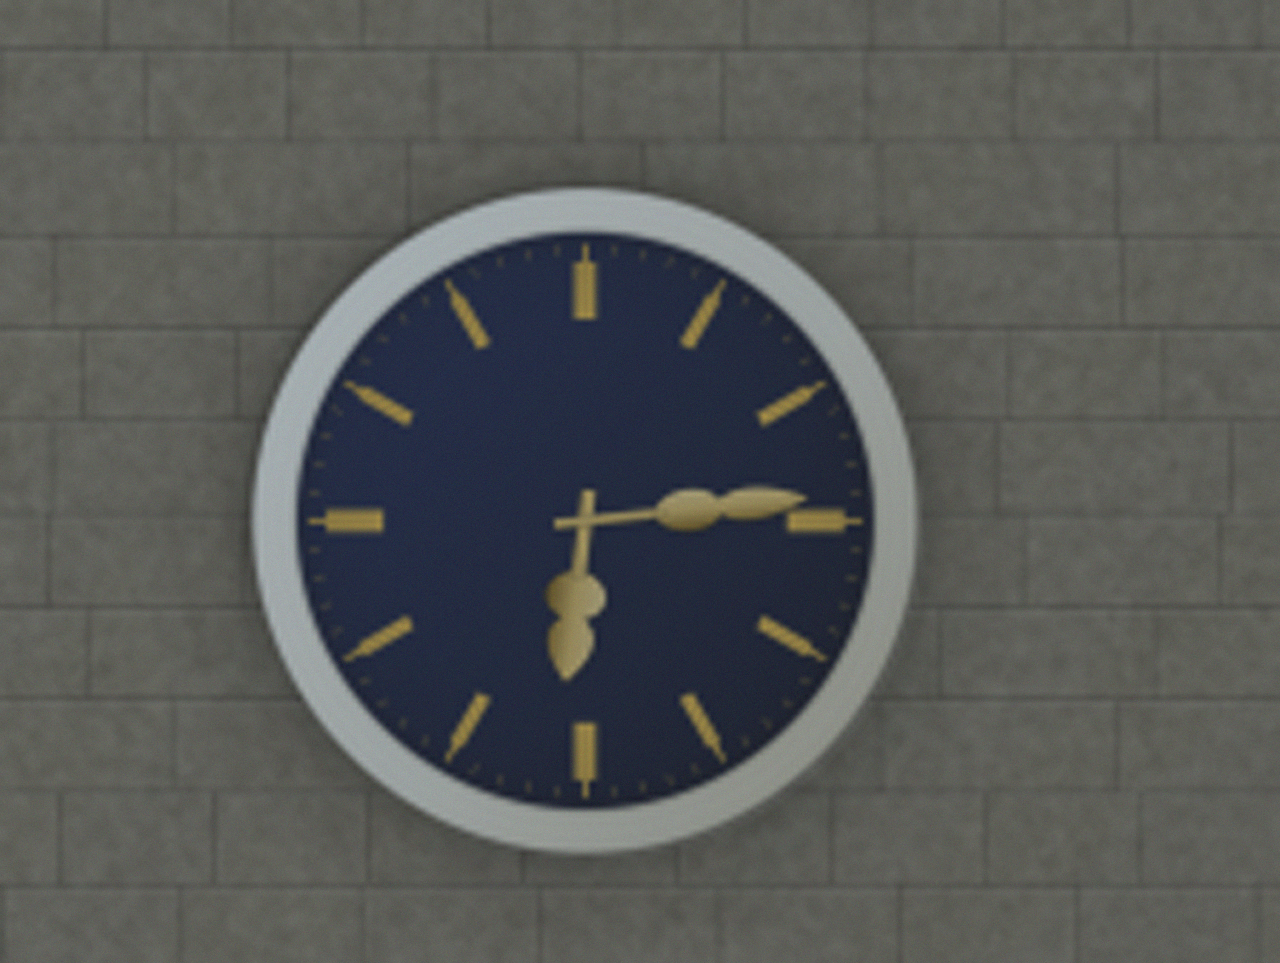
h=6 m=14
